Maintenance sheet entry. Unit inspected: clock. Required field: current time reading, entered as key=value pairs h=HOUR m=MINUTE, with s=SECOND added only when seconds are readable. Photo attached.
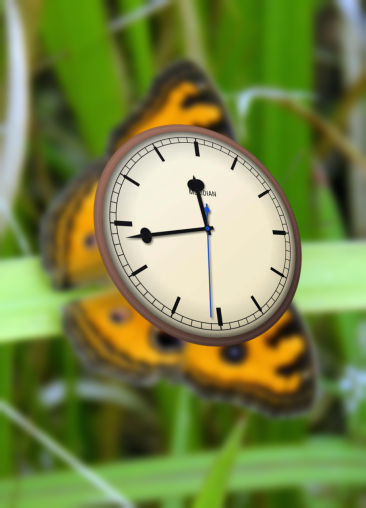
h=11 m=43 s=31
